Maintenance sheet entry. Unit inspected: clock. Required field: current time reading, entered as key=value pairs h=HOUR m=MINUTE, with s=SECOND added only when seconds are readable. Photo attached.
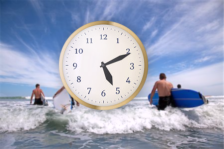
h=5 m=11
